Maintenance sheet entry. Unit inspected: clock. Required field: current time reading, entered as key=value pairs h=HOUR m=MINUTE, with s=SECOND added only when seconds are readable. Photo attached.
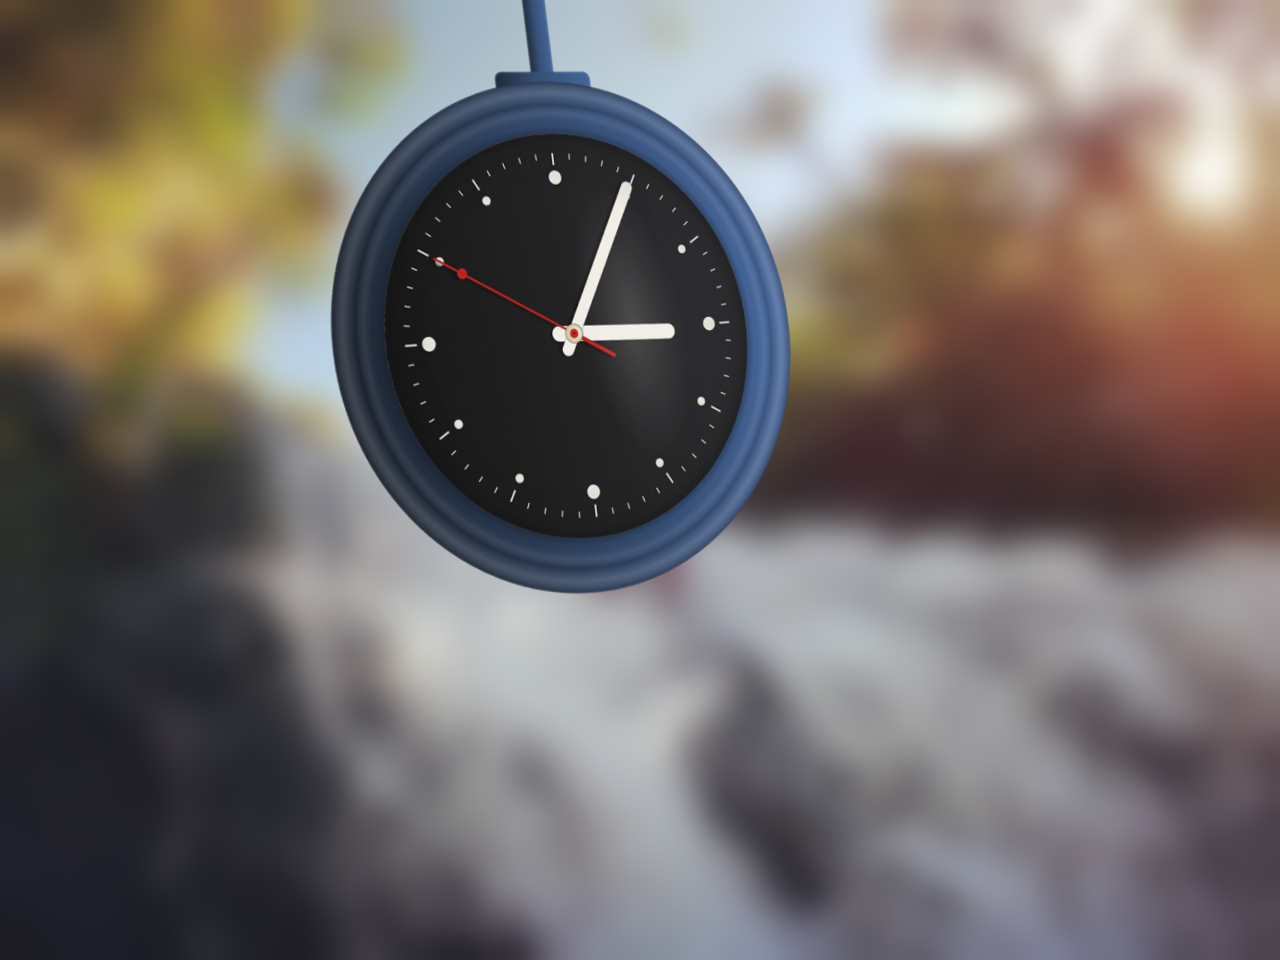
h=3 m=4 s=50
